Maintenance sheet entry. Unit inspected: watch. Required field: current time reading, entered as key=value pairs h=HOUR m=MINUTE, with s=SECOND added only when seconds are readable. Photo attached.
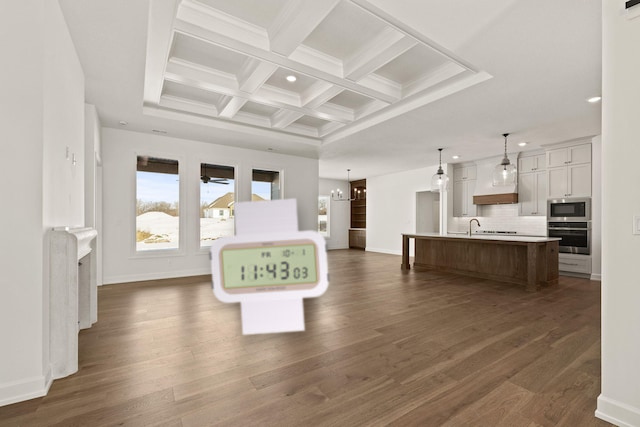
h=11 m=43 s=3
